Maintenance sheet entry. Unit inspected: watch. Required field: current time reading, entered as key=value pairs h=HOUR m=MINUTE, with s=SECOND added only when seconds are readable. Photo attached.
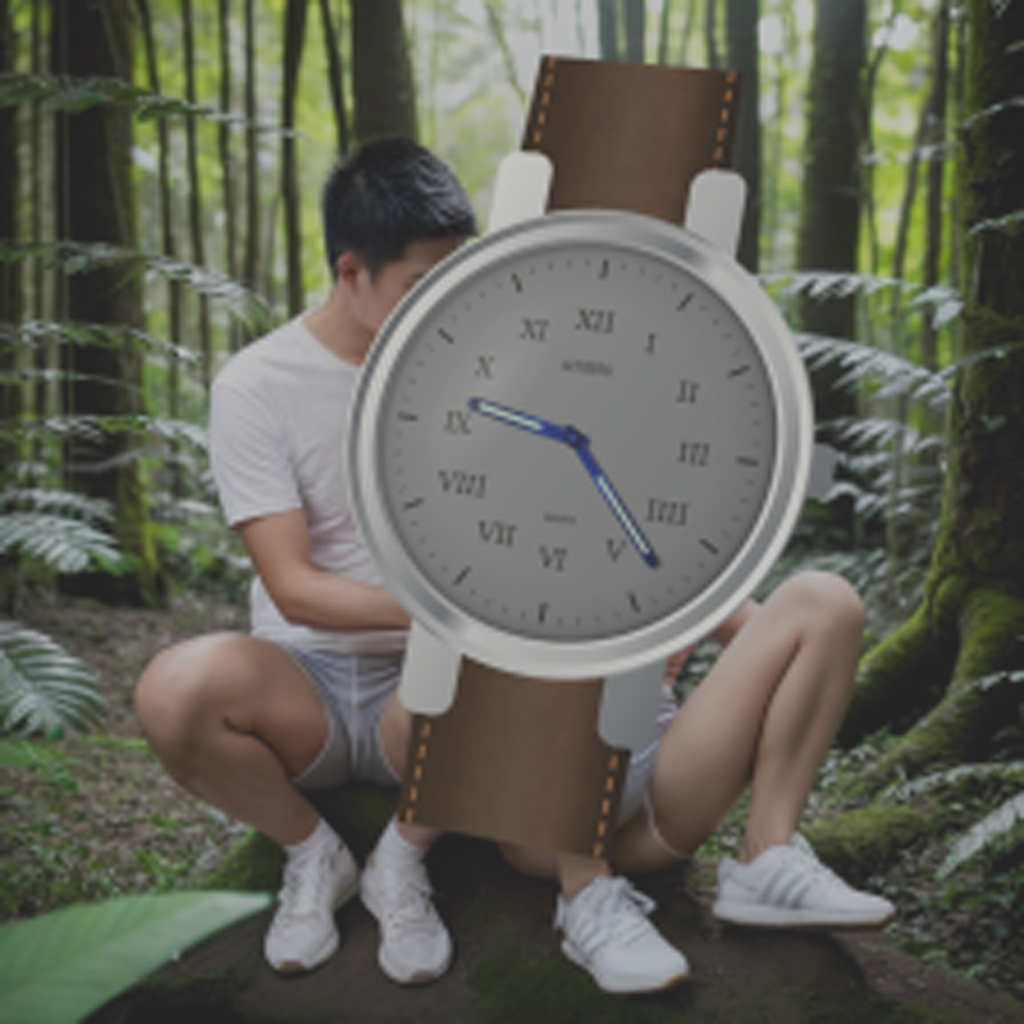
h=9 m=23
